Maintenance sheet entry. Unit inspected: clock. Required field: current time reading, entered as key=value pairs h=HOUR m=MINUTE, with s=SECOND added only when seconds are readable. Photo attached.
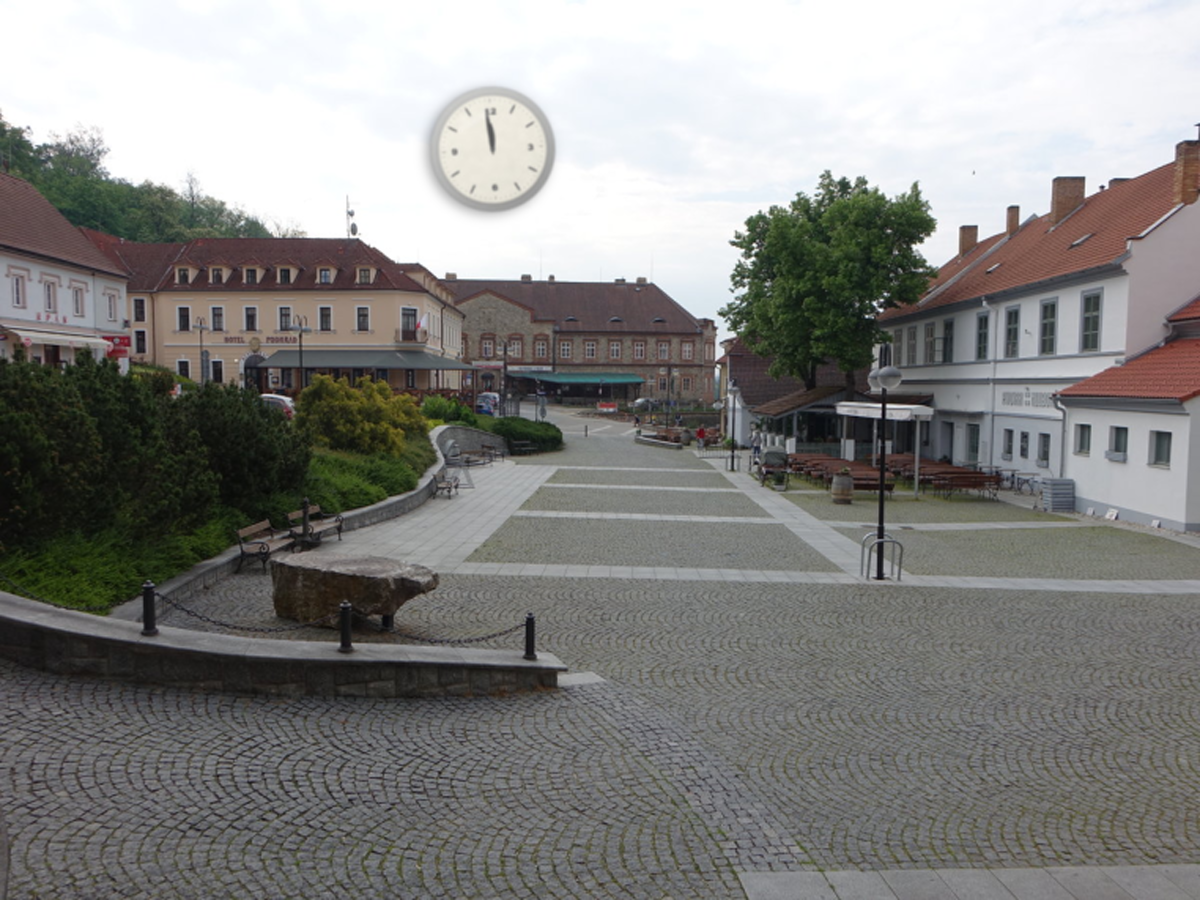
h=11 m=59
